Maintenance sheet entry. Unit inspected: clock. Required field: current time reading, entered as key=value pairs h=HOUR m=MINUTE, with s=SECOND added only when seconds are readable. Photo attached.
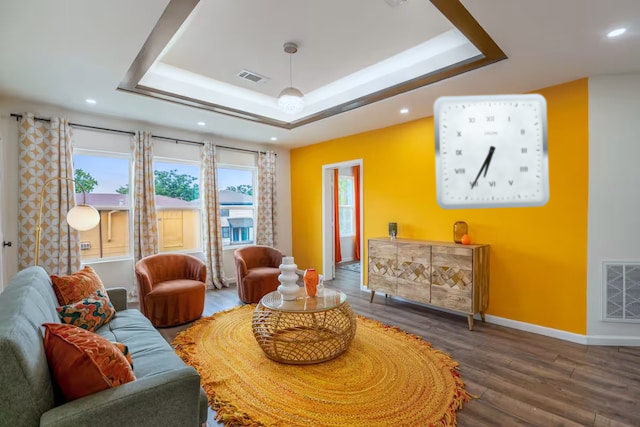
h=6 m=35
